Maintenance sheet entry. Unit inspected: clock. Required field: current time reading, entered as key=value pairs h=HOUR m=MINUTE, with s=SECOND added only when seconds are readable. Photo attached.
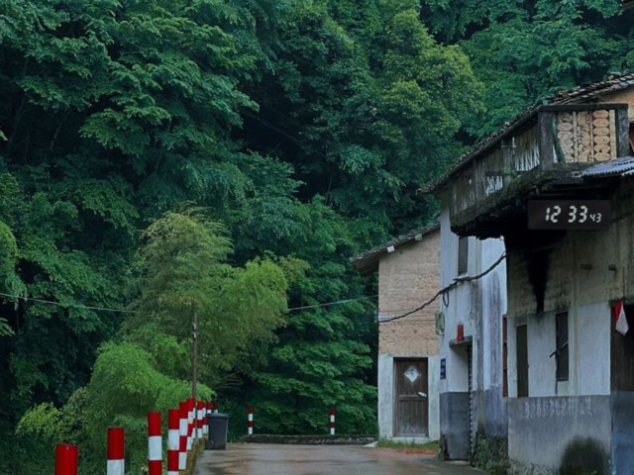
h=12 m=33 s=43
